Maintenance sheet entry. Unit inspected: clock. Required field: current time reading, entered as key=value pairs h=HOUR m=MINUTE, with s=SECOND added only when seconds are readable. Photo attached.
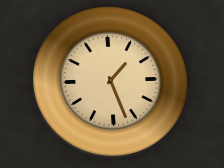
h=1 m=27
